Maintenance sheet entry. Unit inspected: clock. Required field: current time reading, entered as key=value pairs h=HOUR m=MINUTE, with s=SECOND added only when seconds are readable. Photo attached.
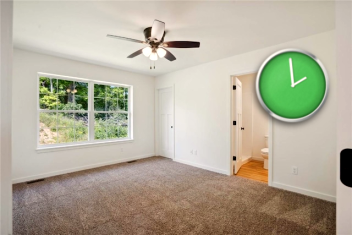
h=1 m=59
